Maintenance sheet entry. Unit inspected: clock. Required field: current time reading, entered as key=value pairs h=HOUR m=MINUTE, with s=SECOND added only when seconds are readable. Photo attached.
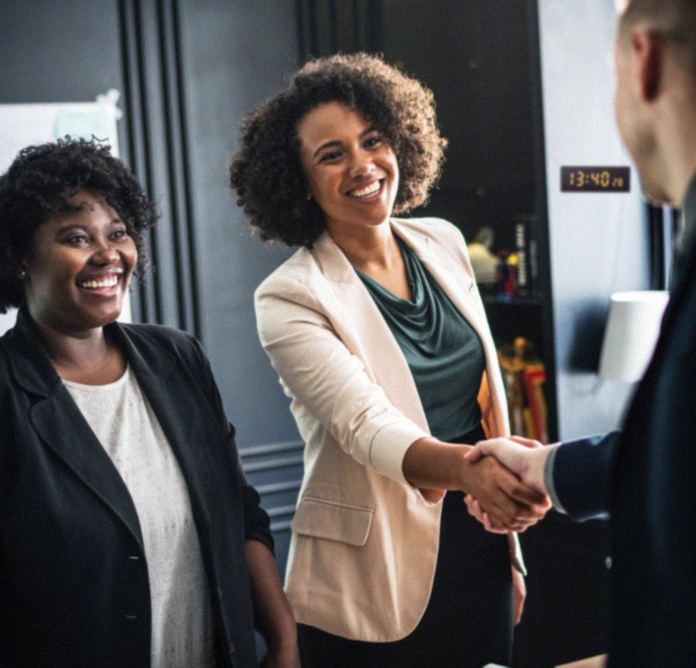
h=13 m=40
